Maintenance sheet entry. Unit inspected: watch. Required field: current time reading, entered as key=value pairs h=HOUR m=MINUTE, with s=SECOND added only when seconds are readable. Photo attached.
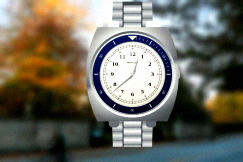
h=12 m=38
